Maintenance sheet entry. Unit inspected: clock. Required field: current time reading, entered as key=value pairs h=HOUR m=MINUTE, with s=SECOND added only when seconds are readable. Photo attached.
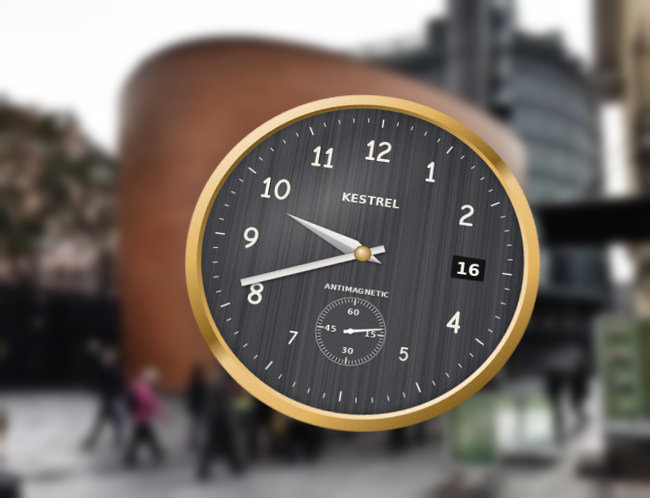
h=9 m=41 s=13
